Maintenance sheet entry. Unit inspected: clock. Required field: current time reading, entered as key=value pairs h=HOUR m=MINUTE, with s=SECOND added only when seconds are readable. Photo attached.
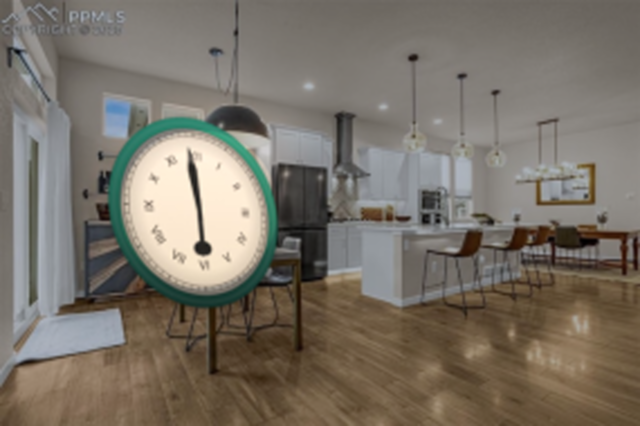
h=5 m=59
